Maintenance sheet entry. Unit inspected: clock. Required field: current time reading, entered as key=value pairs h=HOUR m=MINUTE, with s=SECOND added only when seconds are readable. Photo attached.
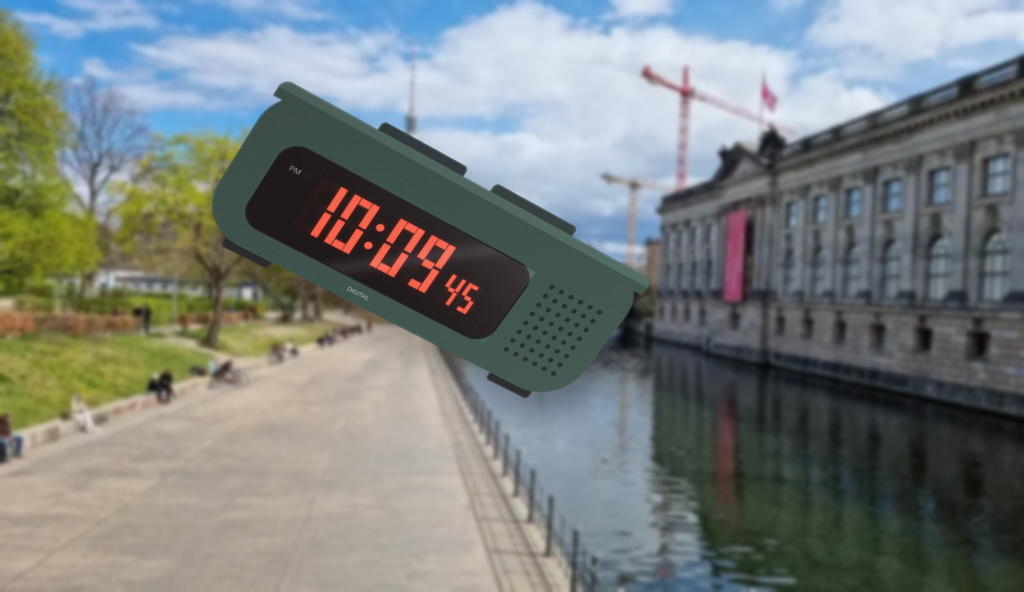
h=10 m=9 s=45
